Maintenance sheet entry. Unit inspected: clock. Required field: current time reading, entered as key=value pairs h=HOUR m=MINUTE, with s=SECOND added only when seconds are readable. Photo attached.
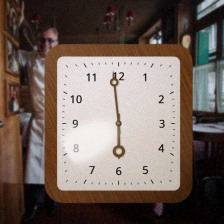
h=5 m=59
